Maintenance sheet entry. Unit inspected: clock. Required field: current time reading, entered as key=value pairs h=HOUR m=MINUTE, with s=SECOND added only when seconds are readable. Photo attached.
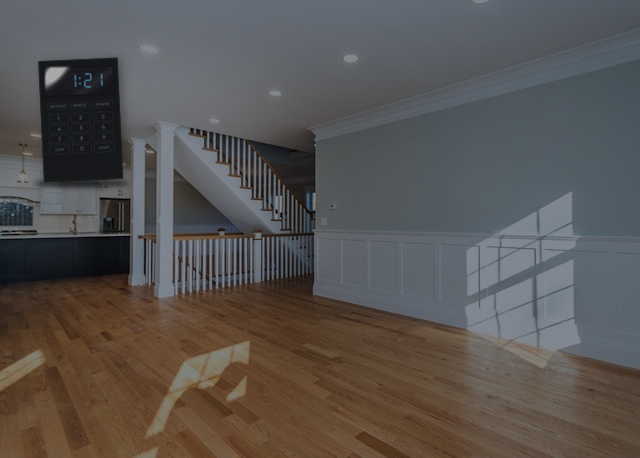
h=1 m=21
